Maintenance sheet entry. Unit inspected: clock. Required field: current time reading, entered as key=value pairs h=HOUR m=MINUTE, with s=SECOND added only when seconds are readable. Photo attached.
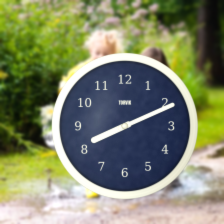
h=8 m=11
